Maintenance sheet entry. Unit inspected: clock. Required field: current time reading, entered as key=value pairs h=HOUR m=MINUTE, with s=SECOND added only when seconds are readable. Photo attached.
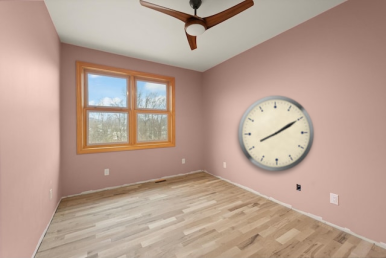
h=8 m=10
